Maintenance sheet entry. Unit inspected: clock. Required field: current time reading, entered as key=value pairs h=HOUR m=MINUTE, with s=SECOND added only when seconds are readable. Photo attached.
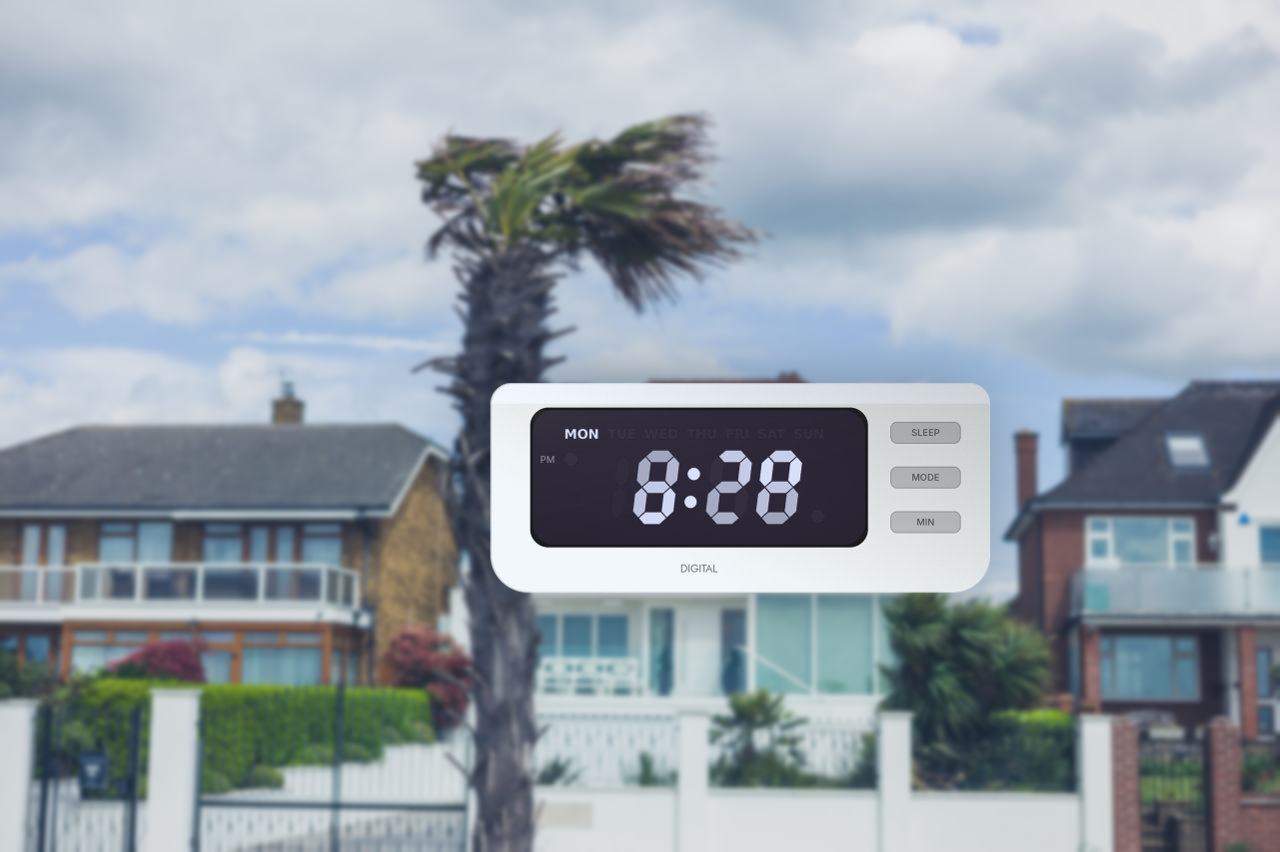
h=8 m=28
